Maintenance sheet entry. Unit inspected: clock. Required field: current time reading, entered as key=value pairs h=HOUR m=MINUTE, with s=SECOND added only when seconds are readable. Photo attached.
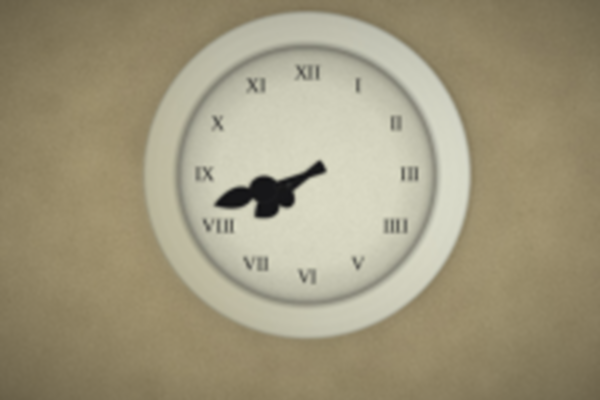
h=7 m=42
